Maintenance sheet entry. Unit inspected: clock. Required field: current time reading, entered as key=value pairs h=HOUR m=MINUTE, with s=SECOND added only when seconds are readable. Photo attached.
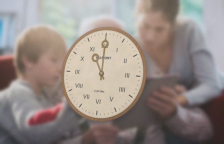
h=11 m=0
